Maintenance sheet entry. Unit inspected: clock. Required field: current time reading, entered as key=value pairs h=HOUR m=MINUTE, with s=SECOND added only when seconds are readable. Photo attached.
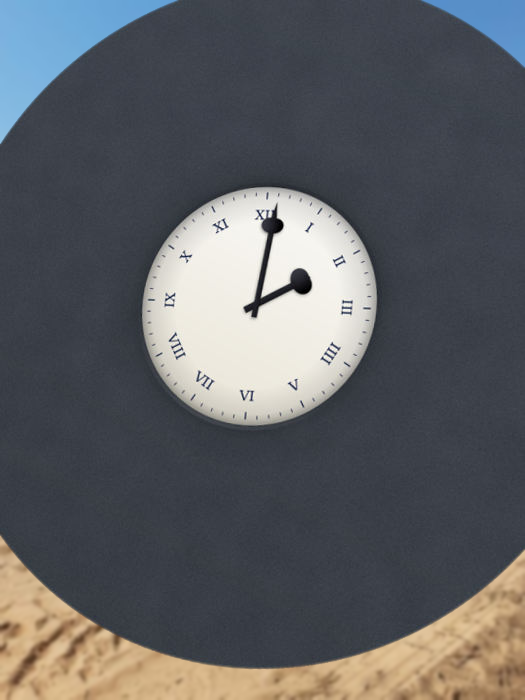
h=2 m=1
